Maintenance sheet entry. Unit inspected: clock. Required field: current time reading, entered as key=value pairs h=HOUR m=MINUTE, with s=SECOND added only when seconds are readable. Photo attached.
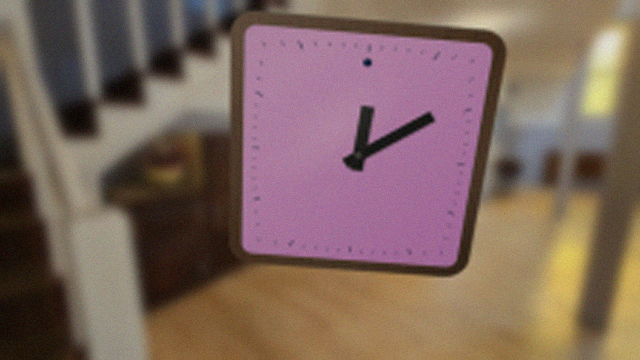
h=12 m=9
